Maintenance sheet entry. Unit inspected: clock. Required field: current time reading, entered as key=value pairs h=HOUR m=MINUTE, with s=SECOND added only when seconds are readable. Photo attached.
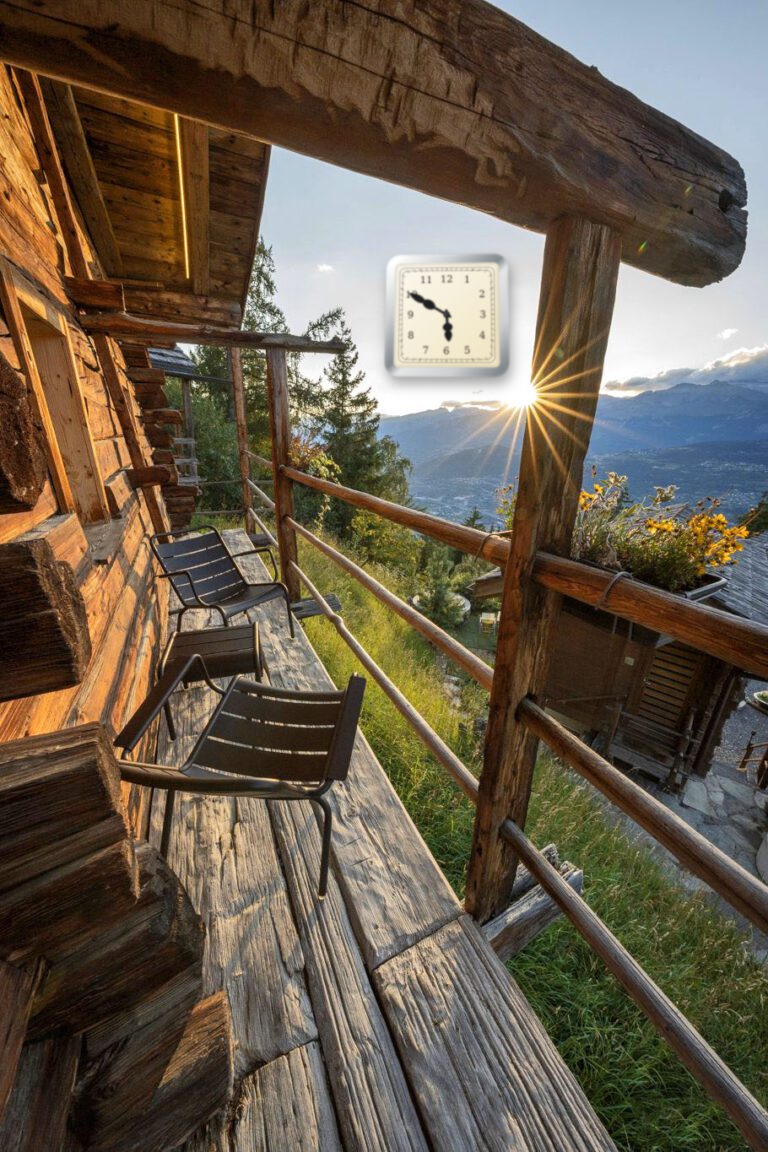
h=5 m=50
